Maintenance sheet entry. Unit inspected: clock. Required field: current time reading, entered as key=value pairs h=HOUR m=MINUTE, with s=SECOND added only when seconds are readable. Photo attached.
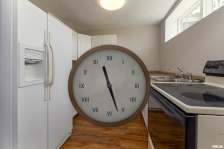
h=11 m=27
